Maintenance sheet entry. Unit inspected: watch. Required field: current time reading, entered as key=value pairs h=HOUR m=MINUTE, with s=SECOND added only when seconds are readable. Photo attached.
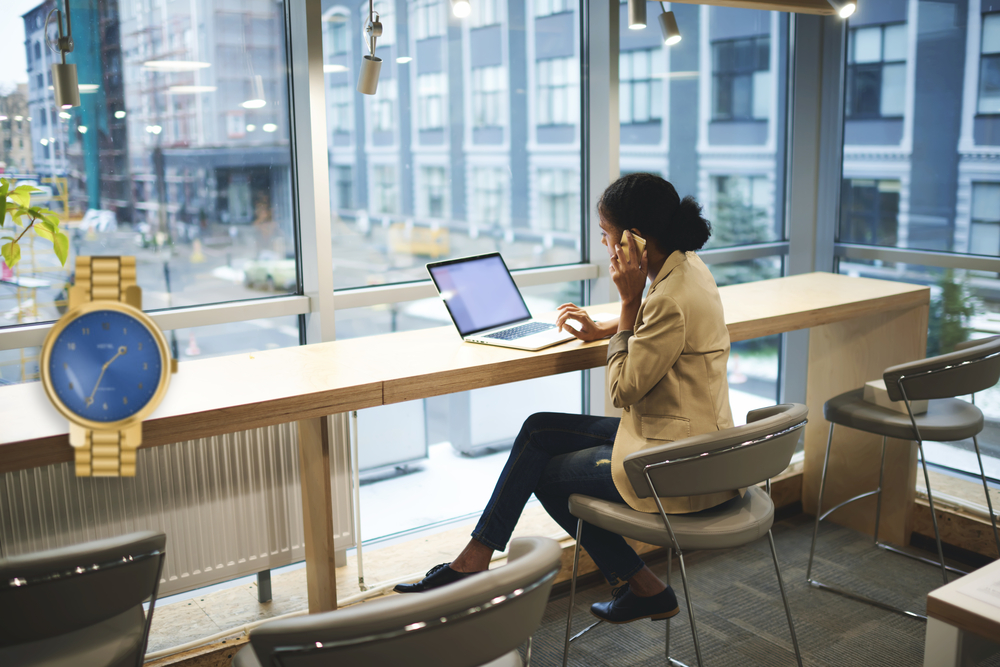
h=1 m=34
